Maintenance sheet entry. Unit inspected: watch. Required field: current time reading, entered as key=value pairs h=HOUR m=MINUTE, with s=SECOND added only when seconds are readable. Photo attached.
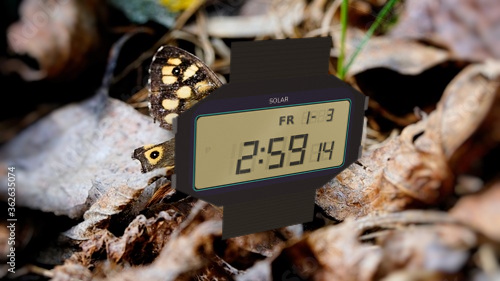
h=2 m=59 s=14
